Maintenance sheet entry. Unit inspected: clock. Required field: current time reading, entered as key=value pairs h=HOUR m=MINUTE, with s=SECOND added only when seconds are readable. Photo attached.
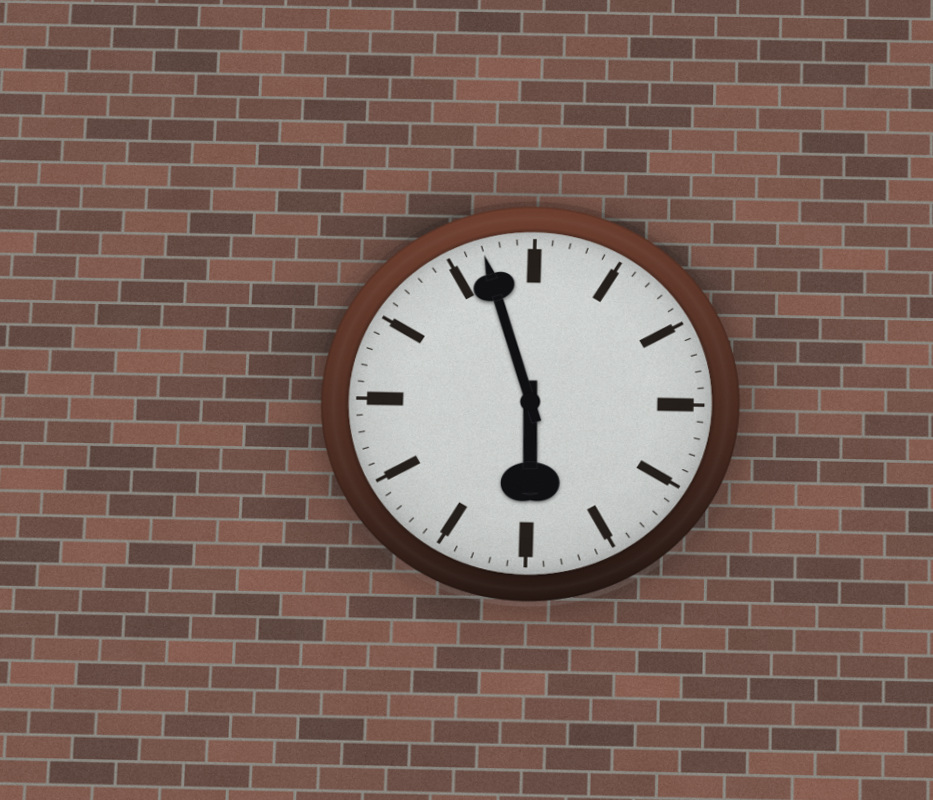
h=5 m=57
